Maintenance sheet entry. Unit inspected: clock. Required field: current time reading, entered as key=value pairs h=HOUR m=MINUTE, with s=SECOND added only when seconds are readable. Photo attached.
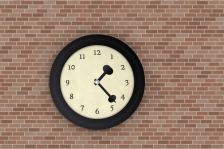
h=1 m=23
